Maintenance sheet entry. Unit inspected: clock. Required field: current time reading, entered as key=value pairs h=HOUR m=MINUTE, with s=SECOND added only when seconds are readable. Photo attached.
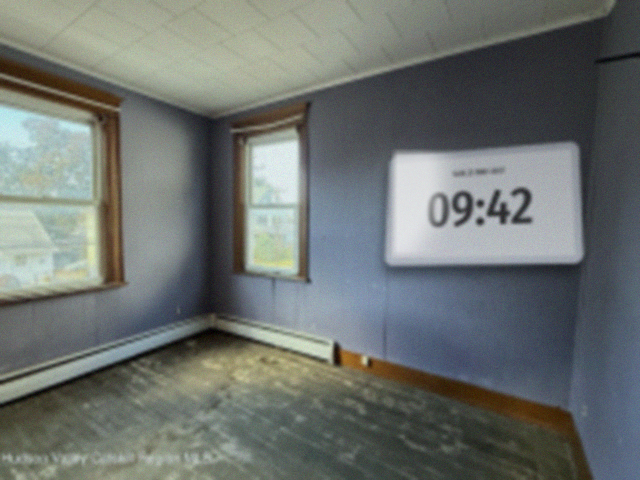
h=9 m=42
